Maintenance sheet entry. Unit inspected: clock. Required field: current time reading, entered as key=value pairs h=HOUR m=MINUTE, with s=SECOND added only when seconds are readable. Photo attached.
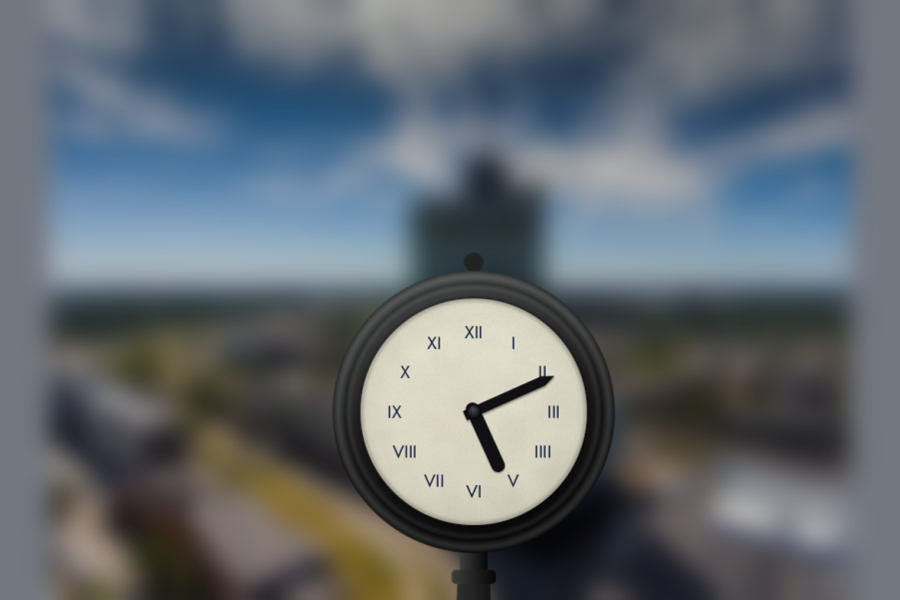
h=5 m=11
